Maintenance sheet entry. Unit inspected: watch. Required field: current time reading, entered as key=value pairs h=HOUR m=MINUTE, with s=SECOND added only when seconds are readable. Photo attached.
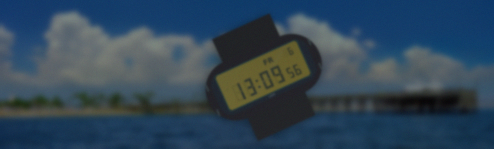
h=13 m=9 s=56
